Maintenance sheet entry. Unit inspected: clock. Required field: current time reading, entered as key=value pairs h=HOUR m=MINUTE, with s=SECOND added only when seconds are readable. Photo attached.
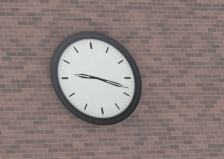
h=9 m=18
